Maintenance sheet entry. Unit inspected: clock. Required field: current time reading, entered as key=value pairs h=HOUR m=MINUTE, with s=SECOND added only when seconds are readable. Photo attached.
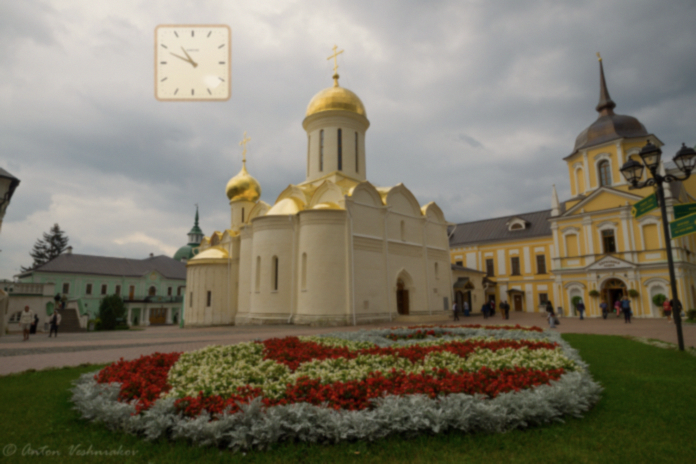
h=10 m=49
